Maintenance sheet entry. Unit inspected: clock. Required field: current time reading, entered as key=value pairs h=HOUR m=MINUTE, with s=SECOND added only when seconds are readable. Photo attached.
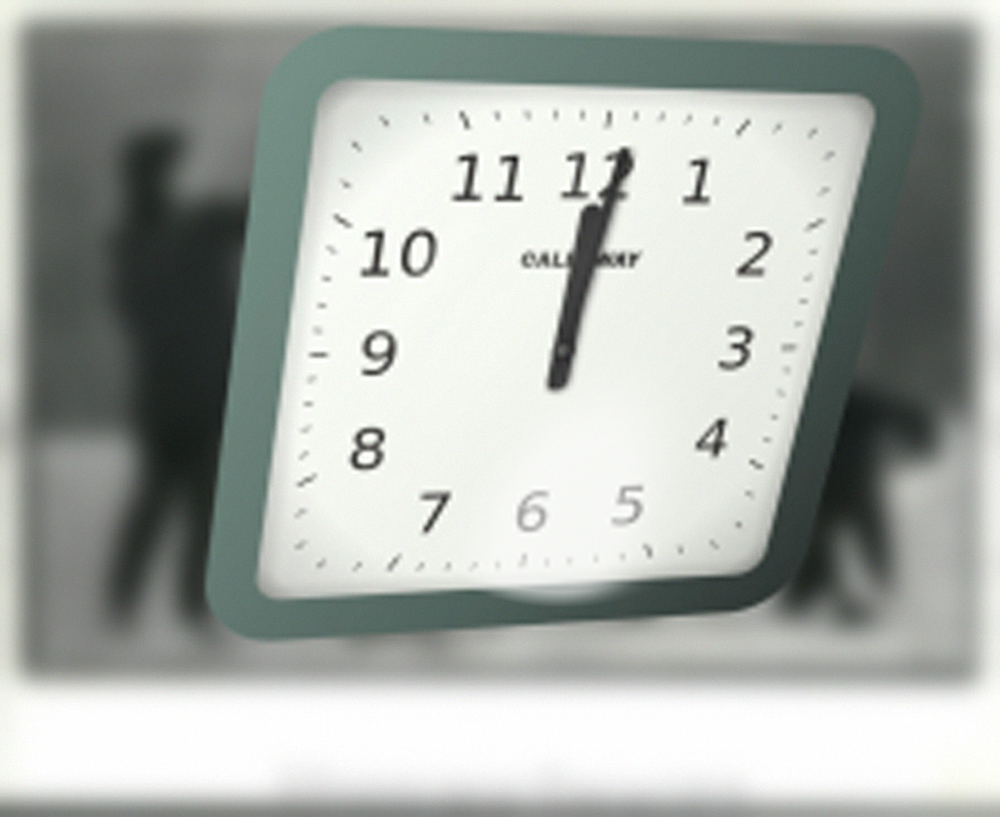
h=12 m=1
